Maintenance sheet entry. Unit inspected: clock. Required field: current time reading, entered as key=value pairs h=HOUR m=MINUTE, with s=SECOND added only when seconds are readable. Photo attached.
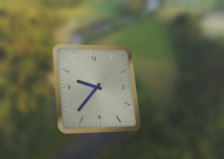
h=9 m=37
